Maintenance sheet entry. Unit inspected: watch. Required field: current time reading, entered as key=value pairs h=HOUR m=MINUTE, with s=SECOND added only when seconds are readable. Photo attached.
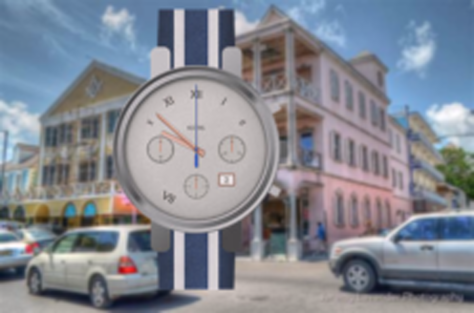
h=9 m=52
